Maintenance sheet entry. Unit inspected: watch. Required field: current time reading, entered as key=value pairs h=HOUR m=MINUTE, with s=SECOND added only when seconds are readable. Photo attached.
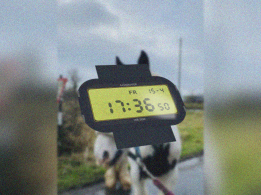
h=17 m=36 s=50
